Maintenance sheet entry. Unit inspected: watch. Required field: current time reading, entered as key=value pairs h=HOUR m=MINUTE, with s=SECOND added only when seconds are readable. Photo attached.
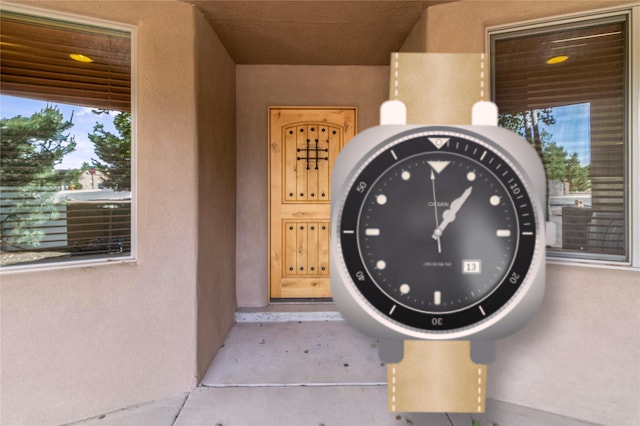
h=1 m=5 s=59
